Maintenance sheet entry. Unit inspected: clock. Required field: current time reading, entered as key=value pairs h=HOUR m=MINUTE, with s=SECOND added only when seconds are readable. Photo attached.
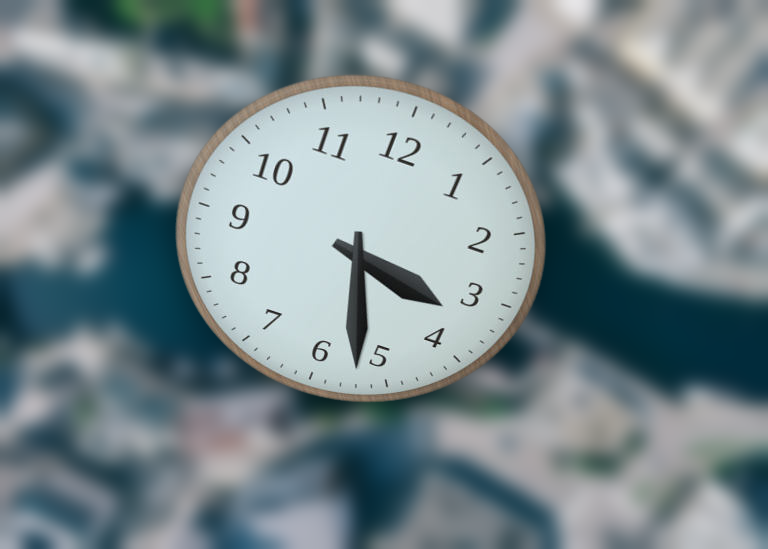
h=3 m=27
